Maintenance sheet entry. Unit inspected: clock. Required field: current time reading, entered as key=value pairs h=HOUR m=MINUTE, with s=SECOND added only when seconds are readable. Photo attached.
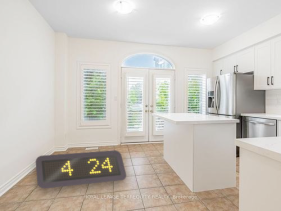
h=4 m=24
